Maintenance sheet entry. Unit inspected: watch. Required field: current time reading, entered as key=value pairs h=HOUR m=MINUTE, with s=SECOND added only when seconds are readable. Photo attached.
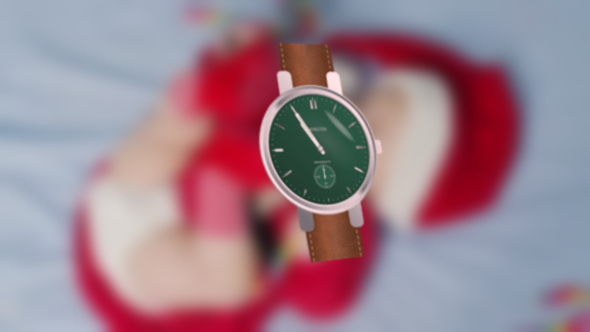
h=10 m=55
